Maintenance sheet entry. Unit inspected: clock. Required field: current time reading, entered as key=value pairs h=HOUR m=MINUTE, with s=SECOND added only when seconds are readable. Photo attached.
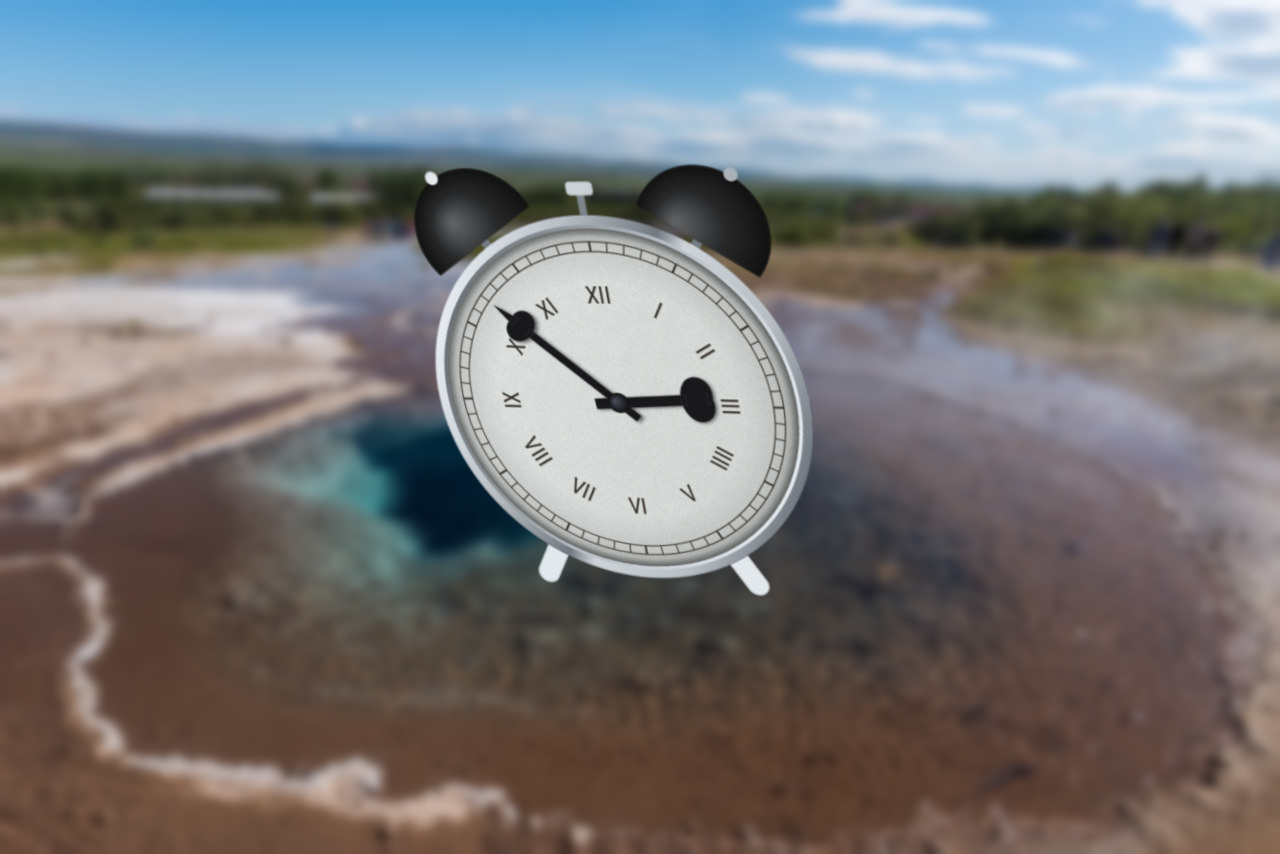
h=2 m=52
